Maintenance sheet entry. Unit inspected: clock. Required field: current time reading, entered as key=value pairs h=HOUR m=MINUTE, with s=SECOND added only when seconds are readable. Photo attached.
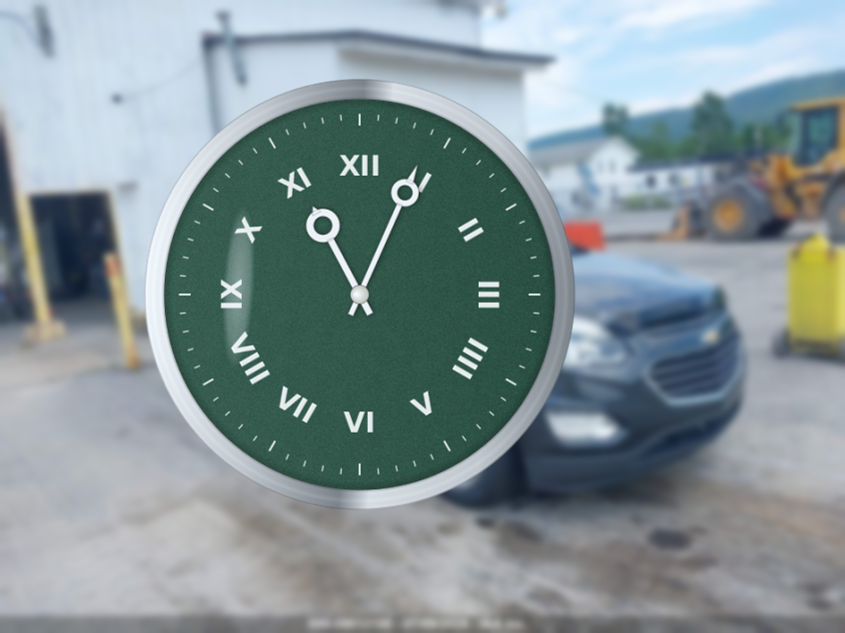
h=11 m=4
